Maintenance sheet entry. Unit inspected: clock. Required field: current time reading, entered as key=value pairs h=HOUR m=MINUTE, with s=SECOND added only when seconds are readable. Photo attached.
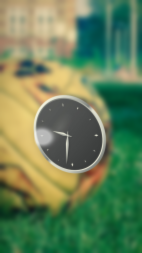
h=9 m=32
